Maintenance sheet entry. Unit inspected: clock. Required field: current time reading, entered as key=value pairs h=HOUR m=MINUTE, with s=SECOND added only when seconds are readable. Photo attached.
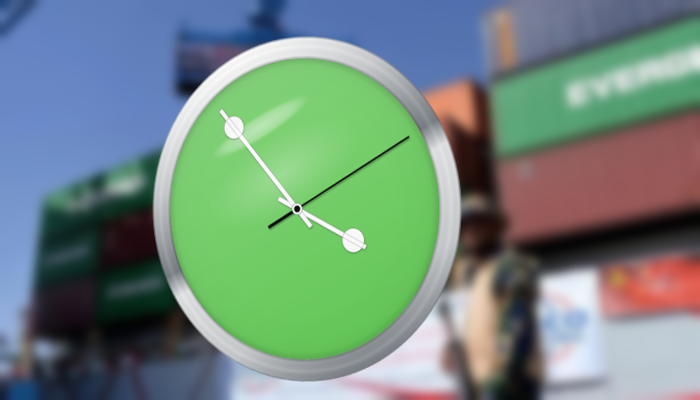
h=3 m=53 s=10
